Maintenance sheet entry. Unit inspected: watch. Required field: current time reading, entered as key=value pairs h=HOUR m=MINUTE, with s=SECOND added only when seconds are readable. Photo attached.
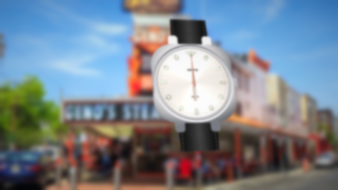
h=6 m=0
